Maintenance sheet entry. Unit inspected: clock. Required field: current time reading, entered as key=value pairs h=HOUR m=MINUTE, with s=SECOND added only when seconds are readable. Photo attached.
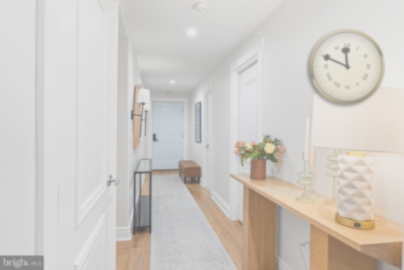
h=11 m=49
